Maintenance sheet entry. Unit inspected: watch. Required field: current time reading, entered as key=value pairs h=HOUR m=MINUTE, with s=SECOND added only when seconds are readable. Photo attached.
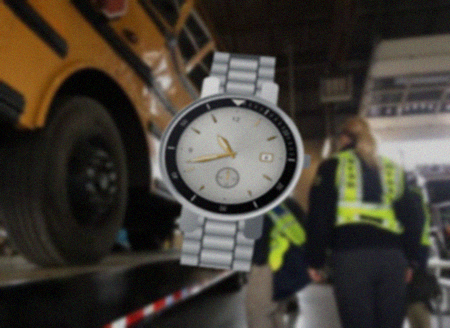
h=10 m=42
